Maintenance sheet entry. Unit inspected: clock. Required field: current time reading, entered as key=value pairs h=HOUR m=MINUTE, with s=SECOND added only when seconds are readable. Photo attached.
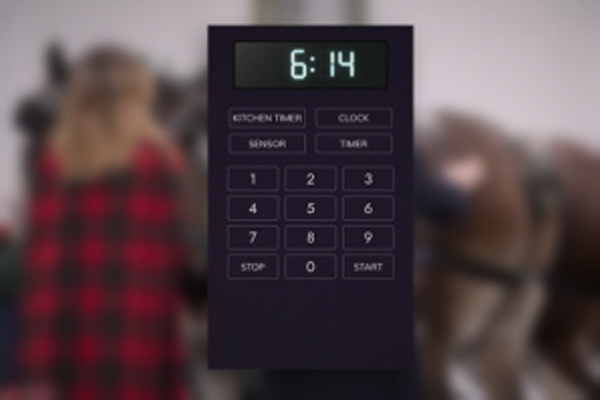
h=6 m=14
